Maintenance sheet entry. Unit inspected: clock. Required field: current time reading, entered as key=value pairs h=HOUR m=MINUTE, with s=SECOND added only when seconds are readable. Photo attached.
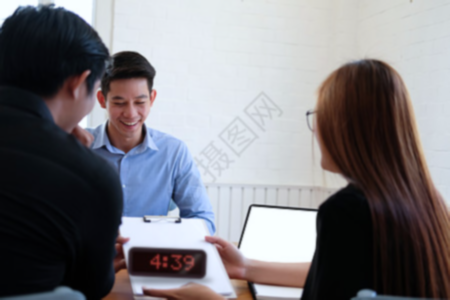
h=4 m=39
